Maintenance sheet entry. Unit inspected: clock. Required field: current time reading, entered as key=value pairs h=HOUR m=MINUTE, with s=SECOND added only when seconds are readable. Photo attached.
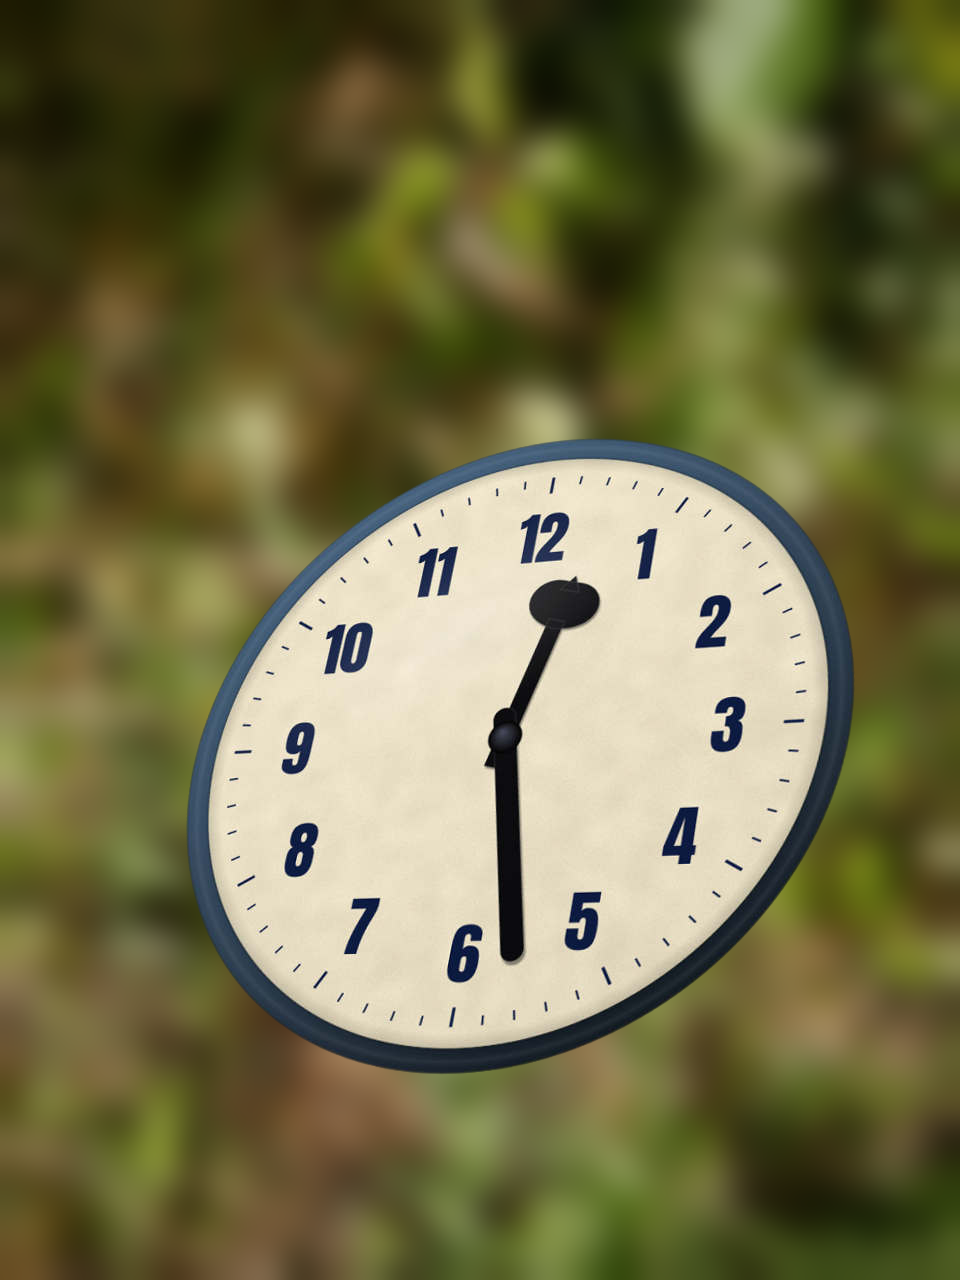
h=12 m=28
